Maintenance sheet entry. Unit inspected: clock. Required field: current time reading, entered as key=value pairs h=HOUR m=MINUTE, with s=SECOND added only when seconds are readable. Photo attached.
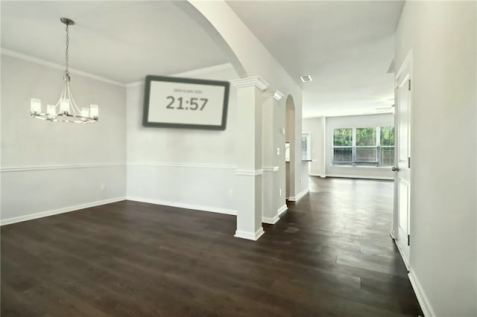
h=21 m=57
